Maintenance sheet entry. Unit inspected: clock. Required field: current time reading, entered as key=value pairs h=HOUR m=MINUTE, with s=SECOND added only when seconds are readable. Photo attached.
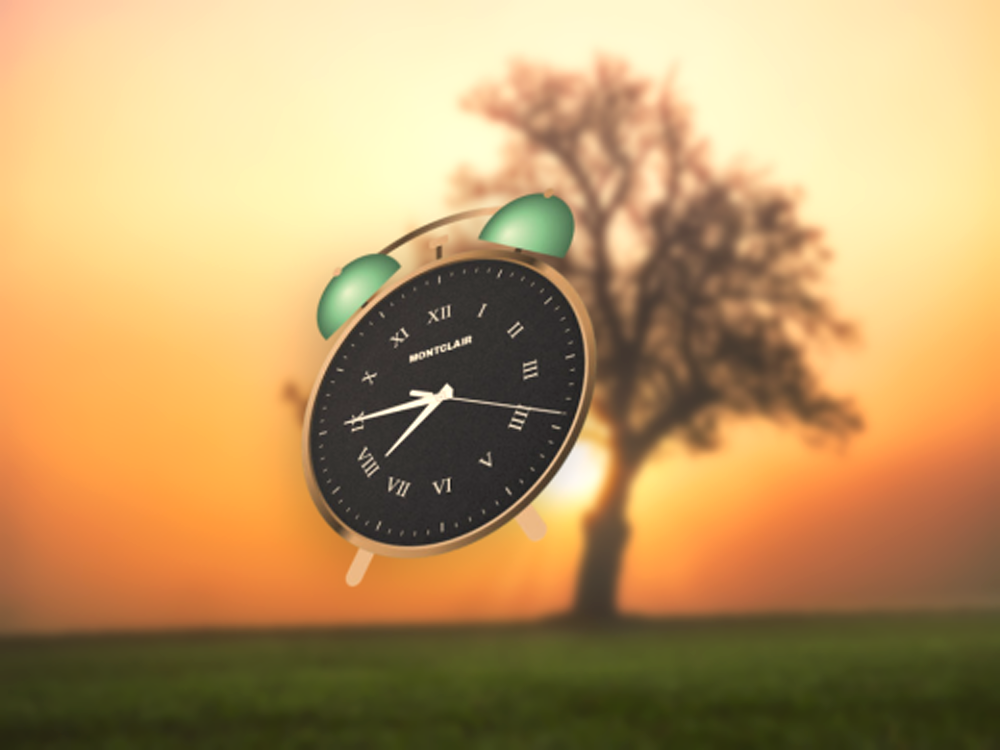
h=7 m=45 s=19
